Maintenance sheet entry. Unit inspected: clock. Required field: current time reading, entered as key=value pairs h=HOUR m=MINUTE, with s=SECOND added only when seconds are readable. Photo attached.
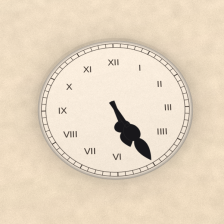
h=5 m=25
